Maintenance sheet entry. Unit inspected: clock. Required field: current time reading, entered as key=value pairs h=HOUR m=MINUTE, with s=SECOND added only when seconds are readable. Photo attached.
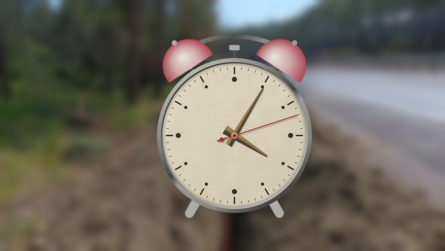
h=4 m=5 s=12
